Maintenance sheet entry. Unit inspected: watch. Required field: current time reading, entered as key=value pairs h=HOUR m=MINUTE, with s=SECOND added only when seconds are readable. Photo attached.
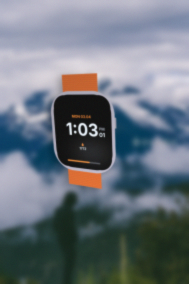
h=1 m=3
